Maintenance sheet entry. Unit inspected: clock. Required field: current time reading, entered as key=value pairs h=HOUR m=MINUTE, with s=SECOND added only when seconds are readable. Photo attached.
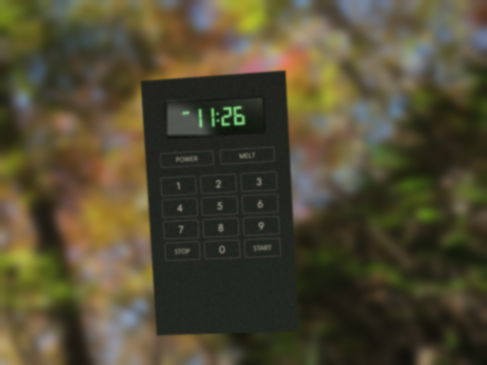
h=11 m=26
